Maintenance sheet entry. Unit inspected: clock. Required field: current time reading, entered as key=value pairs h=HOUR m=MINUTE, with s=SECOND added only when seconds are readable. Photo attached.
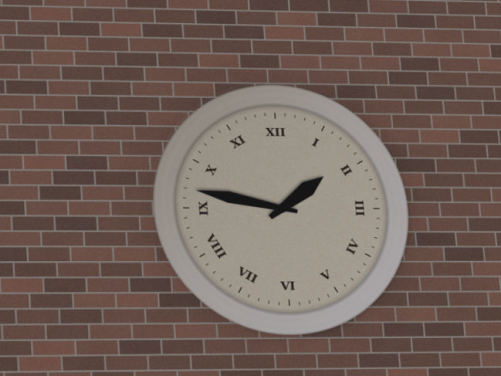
h=1 m=47
